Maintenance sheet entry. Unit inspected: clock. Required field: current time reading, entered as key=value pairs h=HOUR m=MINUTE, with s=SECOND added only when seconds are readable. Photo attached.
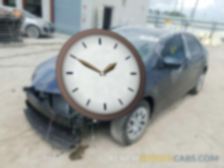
h=1 m=50
